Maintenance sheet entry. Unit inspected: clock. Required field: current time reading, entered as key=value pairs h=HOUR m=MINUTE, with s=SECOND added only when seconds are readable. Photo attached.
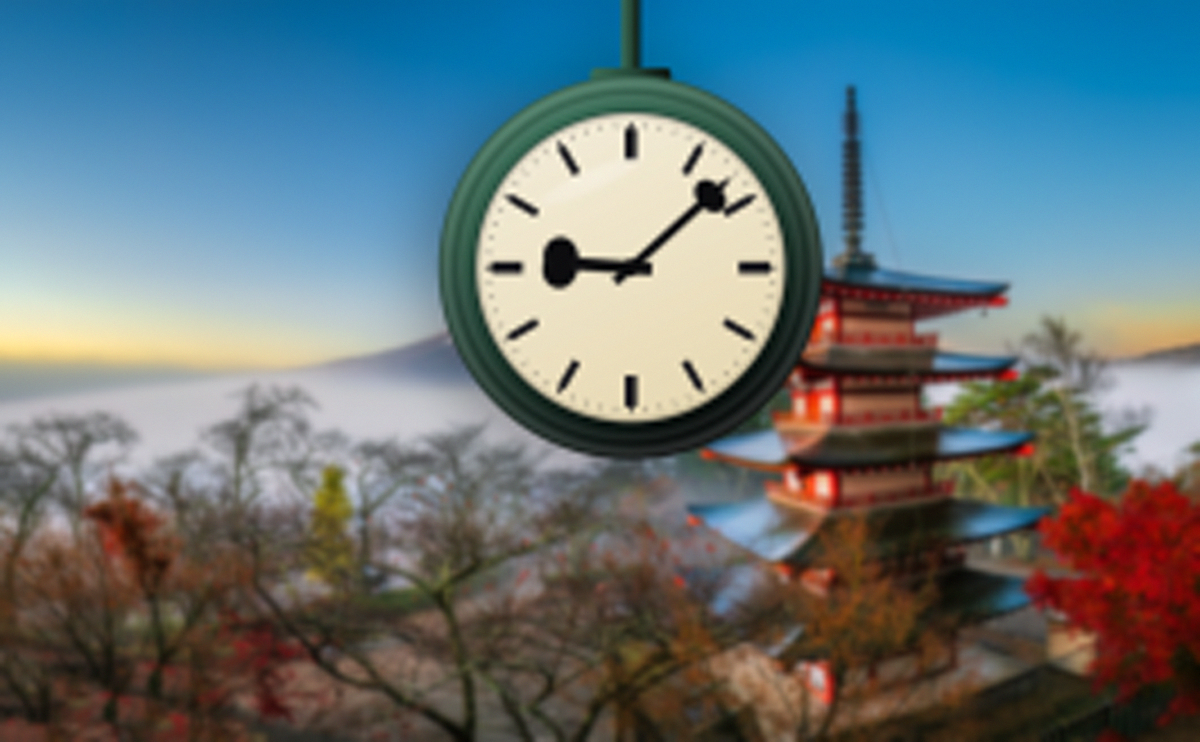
h=9 m=8
